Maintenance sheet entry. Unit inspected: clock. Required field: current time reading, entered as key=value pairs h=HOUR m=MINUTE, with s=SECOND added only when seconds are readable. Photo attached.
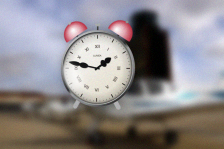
h=1 m=47
